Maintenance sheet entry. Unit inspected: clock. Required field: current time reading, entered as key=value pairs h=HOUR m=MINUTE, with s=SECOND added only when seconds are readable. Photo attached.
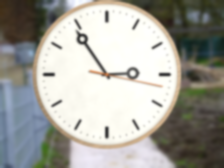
h=2 m=54 s=17
